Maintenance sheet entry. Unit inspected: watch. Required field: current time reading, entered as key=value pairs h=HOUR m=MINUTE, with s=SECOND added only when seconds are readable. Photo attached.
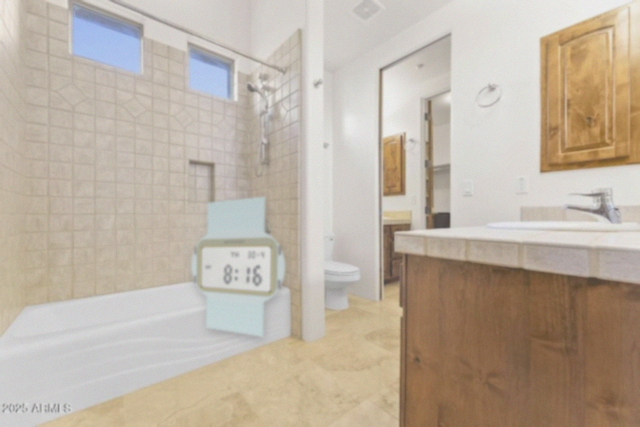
h=8 m=16
